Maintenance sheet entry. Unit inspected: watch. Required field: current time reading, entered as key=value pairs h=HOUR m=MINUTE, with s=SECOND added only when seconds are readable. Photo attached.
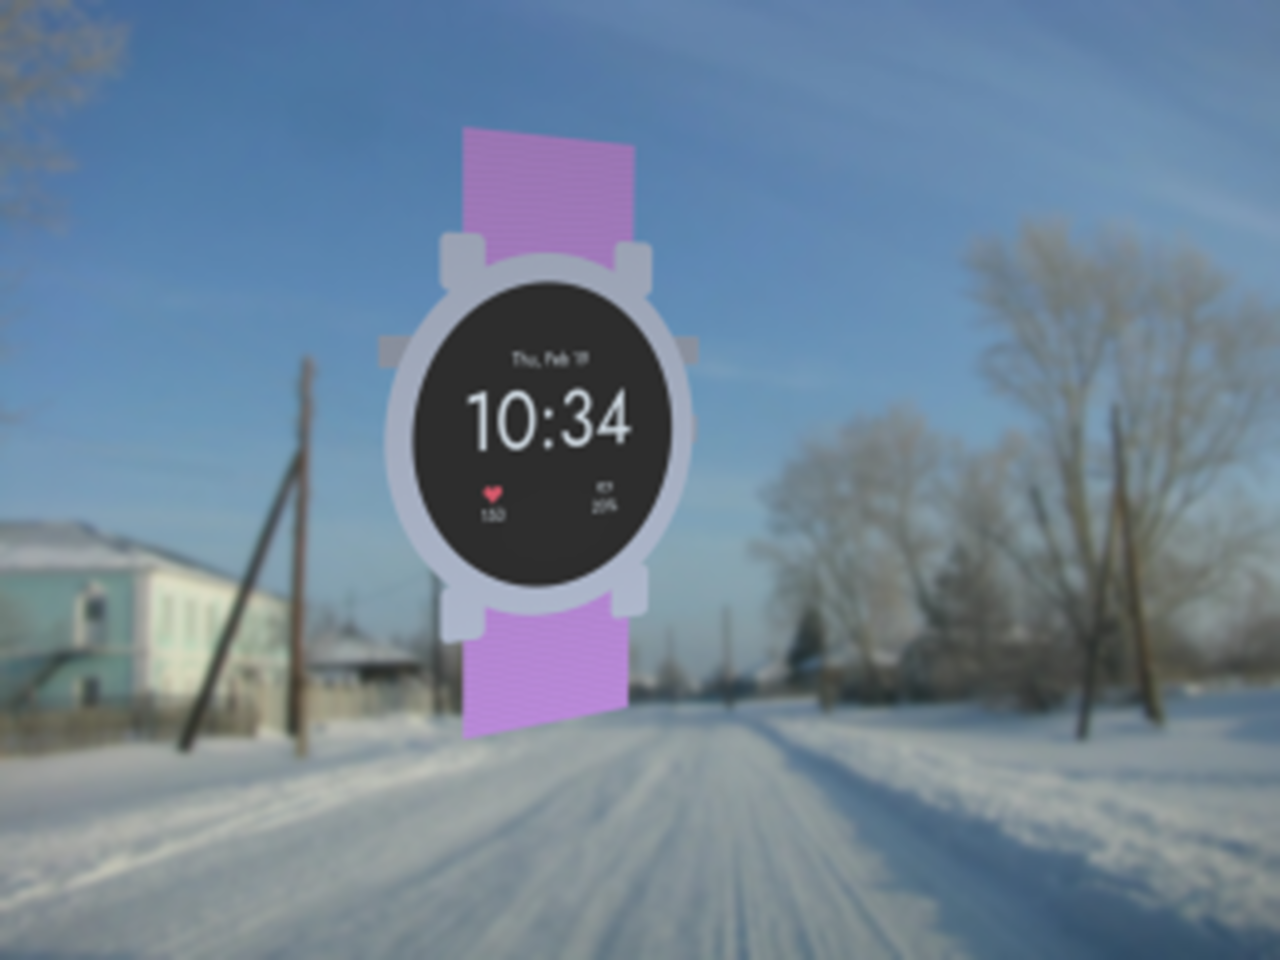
h=10 m=34
